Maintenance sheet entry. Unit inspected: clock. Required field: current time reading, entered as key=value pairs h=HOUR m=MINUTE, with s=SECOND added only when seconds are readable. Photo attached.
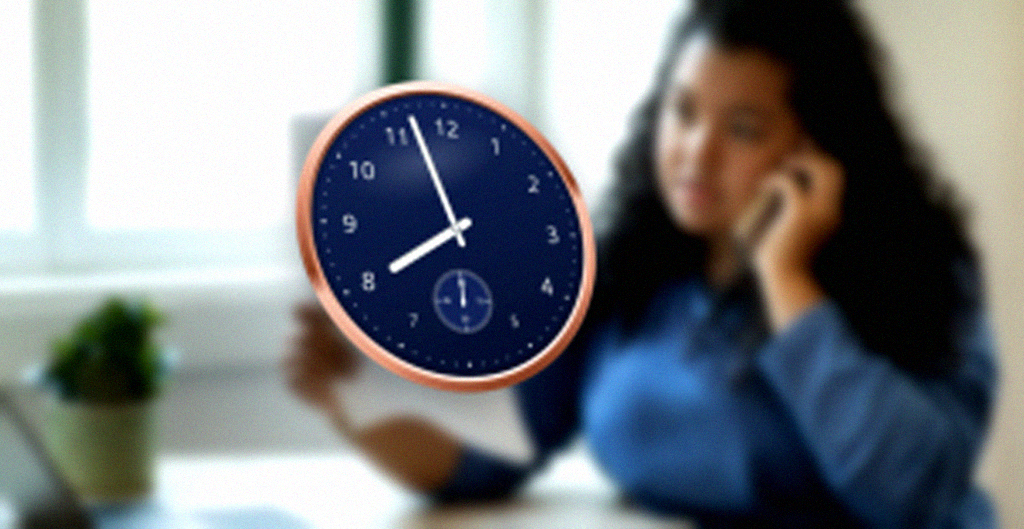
h=7 m=57
